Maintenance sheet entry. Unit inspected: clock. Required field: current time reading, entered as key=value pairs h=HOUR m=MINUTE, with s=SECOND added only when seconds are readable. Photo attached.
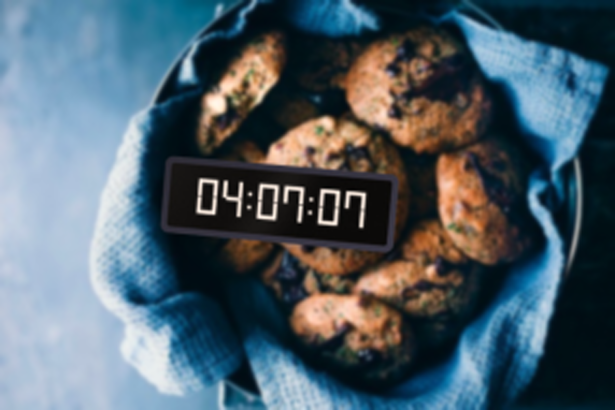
h=4 m=7 s=7
